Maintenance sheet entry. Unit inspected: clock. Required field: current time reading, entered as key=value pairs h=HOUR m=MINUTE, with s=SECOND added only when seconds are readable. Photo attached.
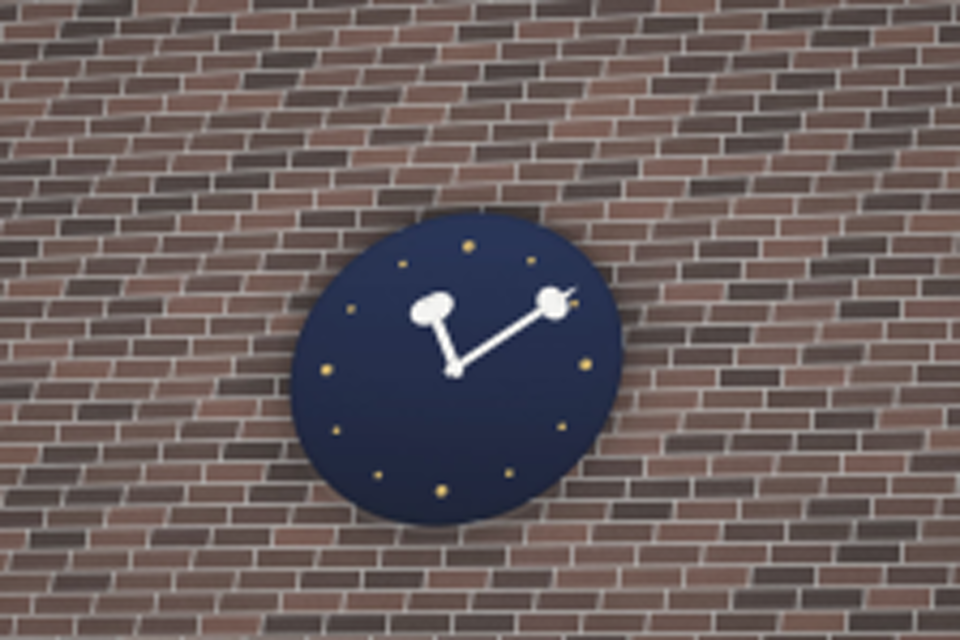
h=11 m=9
